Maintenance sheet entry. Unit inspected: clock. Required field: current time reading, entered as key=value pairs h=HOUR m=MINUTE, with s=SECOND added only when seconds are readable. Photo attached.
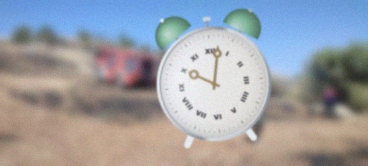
h=10 m=2
